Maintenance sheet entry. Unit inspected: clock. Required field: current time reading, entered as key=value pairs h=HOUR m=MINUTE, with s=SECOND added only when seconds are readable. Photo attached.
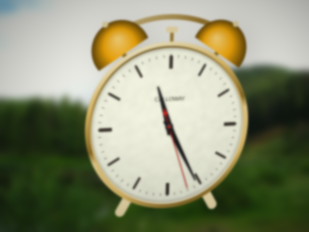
h=11 m=25 s=27
